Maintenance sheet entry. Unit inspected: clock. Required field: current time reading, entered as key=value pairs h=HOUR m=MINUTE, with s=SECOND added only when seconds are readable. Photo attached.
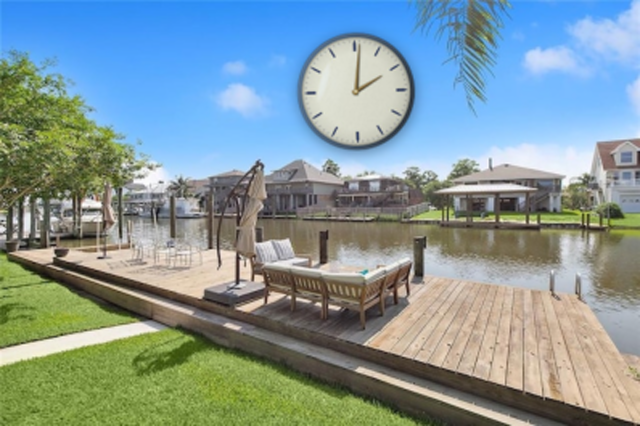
h=2 m=1
